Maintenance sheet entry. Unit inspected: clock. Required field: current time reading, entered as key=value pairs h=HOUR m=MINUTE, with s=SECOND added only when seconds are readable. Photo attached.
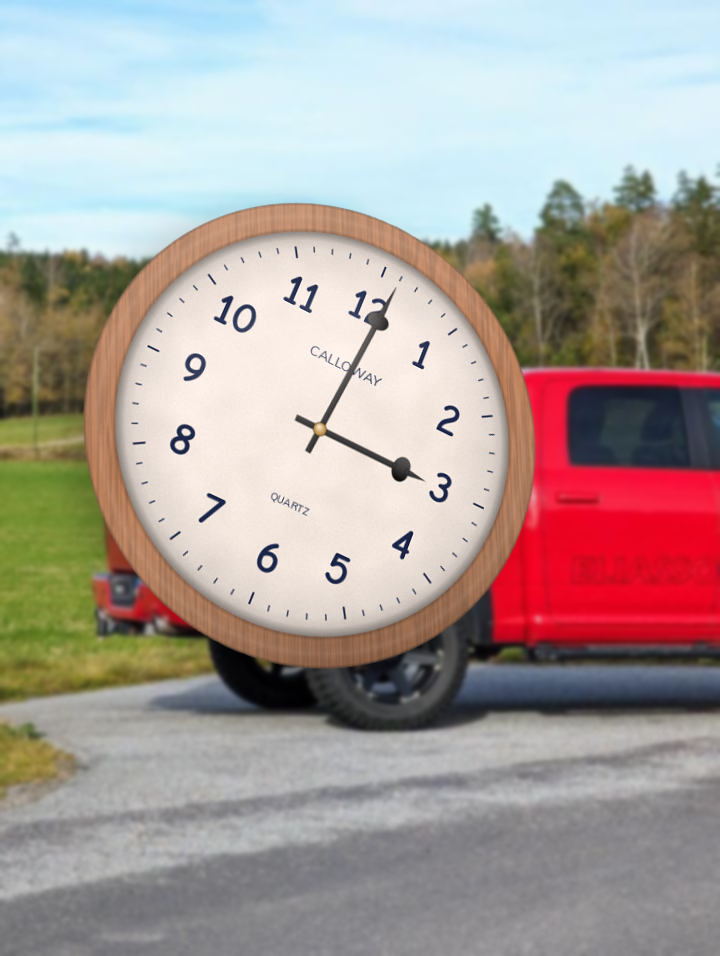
h=3 m=1
